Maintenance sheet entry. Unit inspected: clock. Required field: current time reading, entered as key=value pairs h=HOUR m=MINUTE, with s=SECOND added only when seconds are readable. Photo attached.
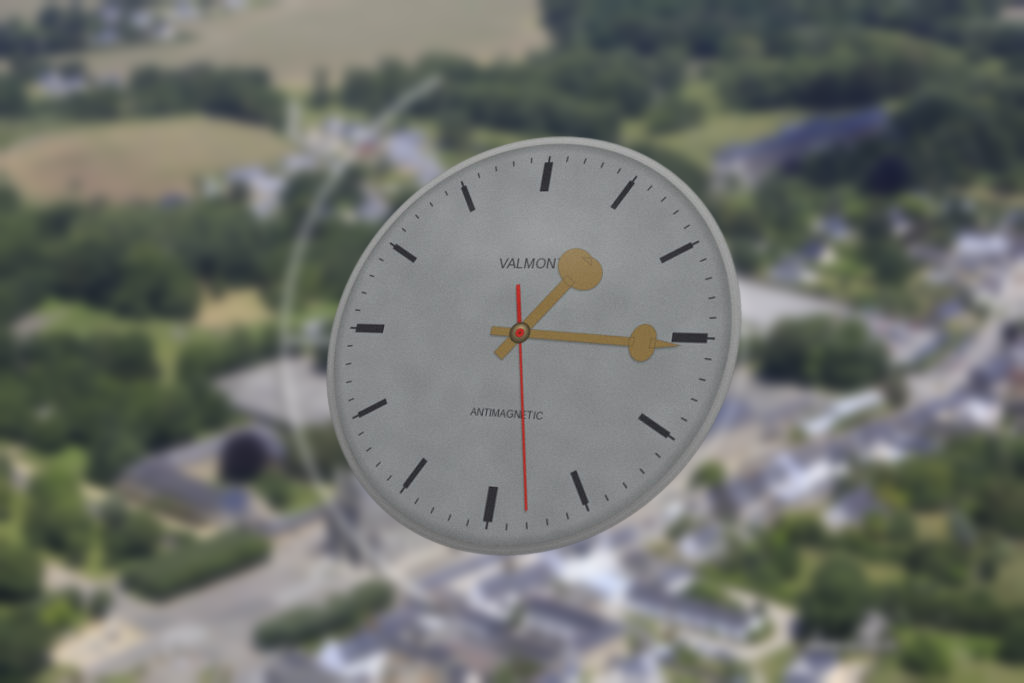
h=1 m=15 s=28
